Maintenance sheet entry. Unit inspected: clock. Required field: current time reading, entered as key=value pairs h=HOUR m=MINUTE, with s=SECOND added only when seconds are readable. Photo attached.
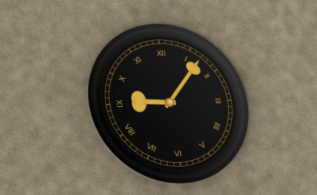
h=9 m=7
